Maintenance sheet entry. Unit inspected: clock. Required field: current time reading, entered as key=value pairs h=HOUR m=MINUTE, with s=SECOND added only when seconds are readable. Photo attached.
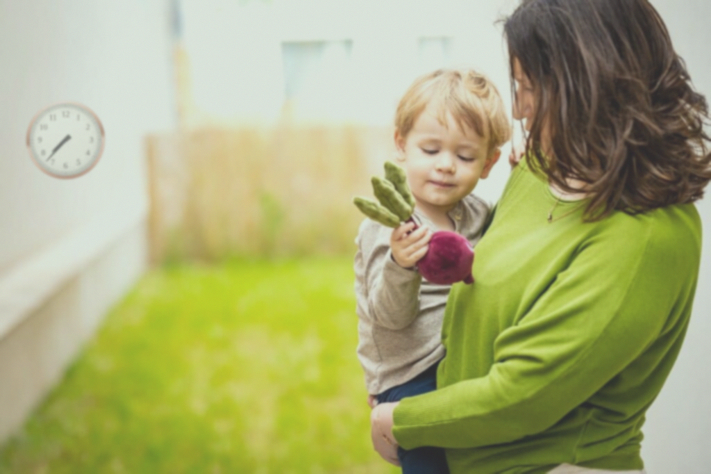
h=7 m=37
